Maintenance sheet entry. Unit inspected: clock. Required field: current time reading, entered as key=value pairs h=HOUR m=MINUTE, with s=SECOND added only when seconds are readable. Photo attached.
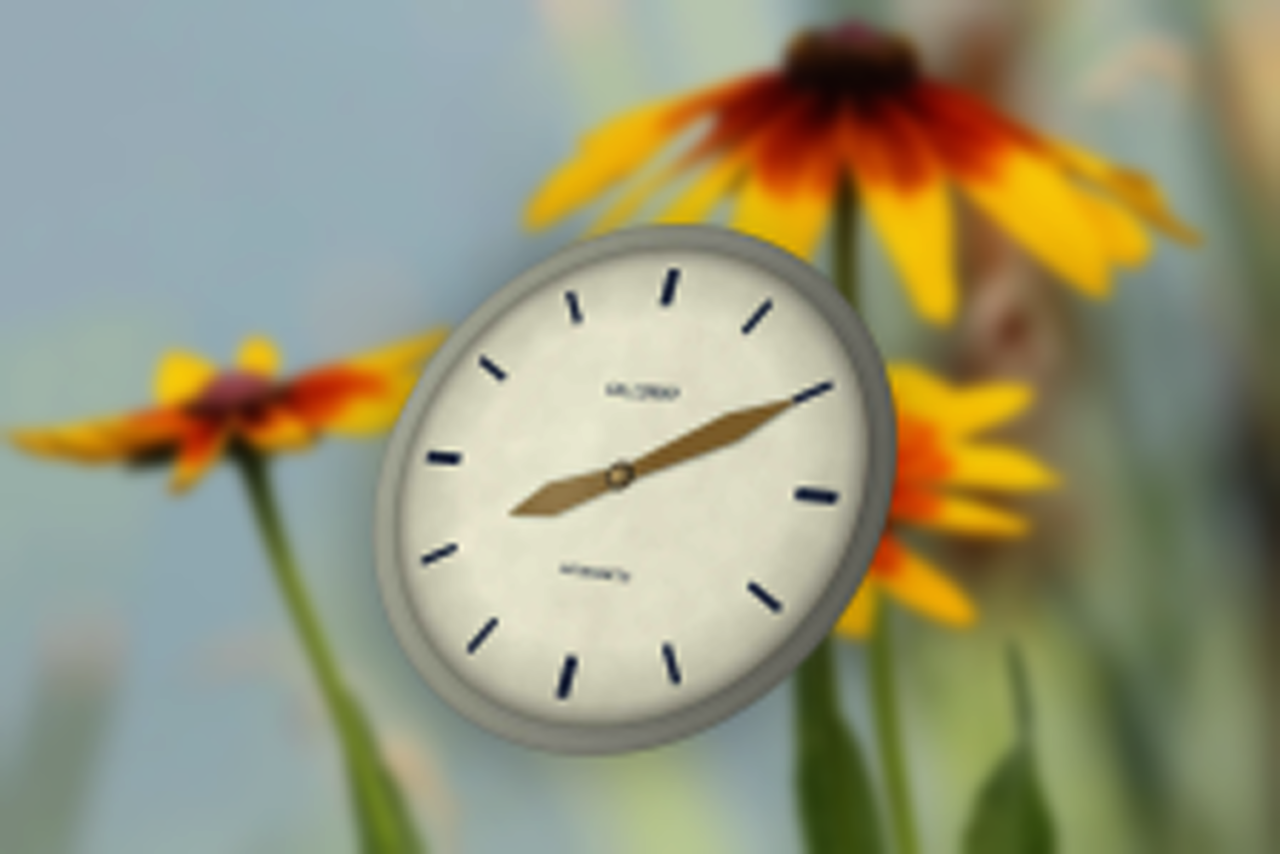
h=8 m=10
